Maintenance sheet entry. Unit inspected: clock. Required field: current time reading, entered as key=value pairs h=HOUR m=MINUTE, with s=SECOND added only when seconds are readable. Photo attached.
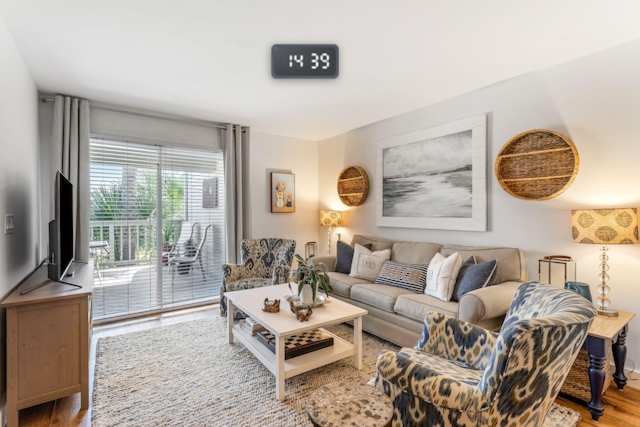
h=14 m=39
